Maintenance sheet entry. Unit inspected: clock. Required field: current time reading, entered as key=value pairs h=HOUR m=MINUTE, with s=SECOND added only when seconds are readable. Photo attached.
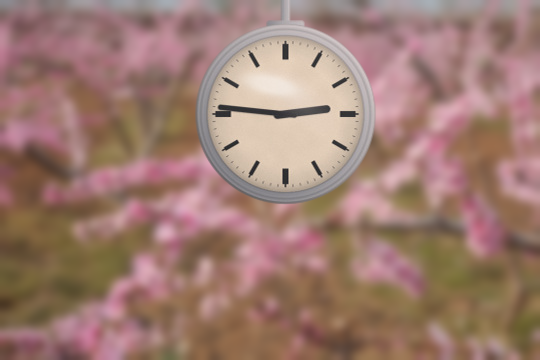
h=2 m=46
